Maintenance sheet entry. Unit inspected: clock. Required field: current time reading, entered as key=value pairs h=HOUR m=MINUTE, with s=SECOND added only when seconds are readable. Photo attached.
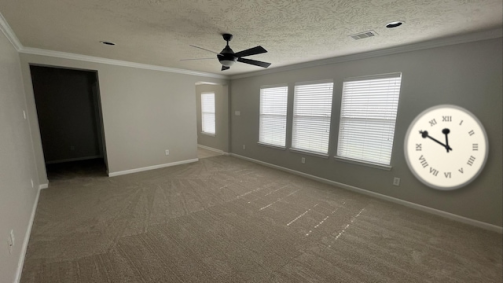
h=11 m=50
